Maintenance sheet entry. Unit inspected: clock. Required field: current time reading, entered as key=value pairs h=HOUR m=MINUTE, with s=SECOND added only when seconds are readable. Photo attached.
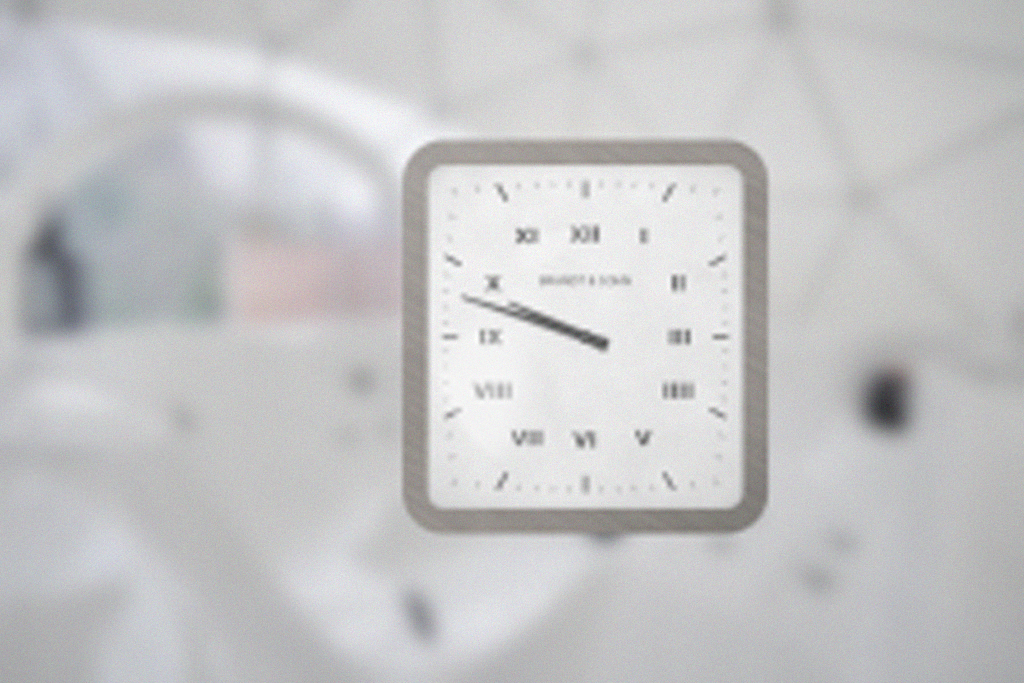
h=9 m=48
